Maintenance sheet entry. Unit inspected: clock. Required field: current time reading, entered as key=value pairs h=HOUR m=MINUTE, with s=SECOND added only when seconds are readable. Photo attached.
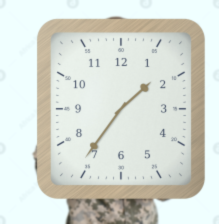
h=1 m=36
